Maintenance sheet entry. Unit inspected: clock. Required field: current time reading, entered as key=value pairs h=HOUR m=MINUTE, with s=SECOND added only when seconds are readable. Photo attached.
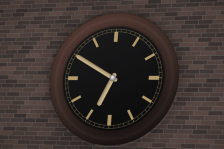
h=6 m=50
